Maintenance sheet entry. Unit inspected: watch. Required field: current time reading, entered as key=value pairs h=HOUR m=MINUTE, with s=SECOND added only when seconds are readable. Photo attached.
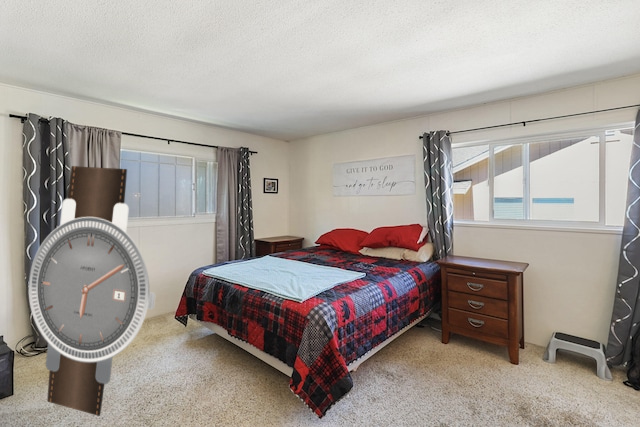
h=6 m=9
